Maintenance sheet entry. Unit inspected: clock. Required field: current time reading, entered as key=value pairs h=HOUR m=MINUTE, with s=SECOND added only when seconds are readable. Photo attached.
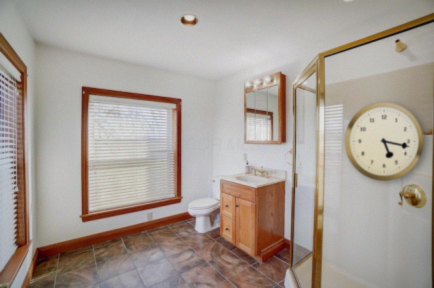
h=5 m=17
